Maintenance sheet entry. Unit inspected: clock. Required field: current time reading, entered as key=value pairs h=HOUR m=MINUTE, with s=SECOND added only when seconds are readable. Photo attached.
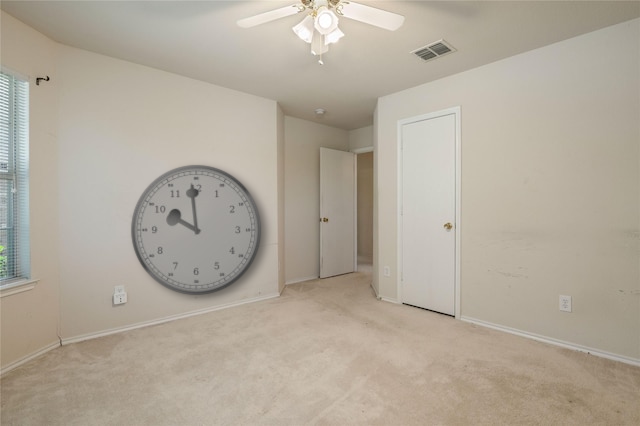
h=9 m=59
